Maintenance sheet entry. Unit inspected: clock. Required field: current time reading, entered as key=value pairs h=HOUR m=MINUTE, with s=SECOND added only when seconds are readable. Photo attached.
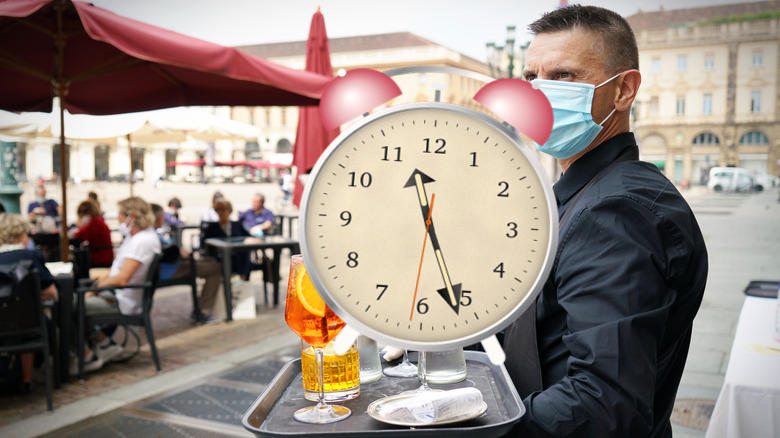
h=11 m=26 s=31
